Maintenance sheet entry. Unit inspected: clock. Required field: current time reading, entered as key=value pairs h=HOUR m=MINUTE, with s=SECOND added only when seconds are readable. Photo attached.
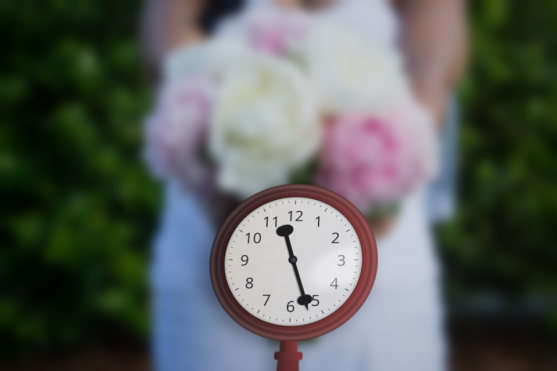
h=11 m=27
